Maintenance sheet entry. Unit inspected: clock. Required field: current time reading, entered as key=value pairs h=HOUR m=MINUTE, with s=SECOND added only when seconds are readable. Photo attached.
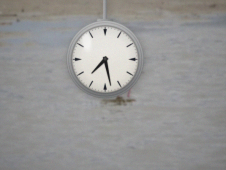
h=7 m=28
